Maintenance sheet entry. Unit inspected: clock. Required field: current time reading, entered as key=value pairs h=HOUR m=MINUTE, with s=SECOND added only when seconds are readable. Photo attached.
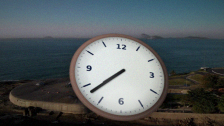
h=7 m=38
